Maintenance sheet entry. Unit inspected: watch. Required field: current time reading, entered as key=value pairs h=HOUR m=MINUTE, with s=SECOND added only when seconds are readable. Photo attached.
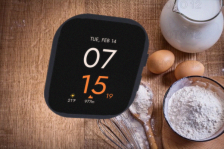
h=7 m=15
